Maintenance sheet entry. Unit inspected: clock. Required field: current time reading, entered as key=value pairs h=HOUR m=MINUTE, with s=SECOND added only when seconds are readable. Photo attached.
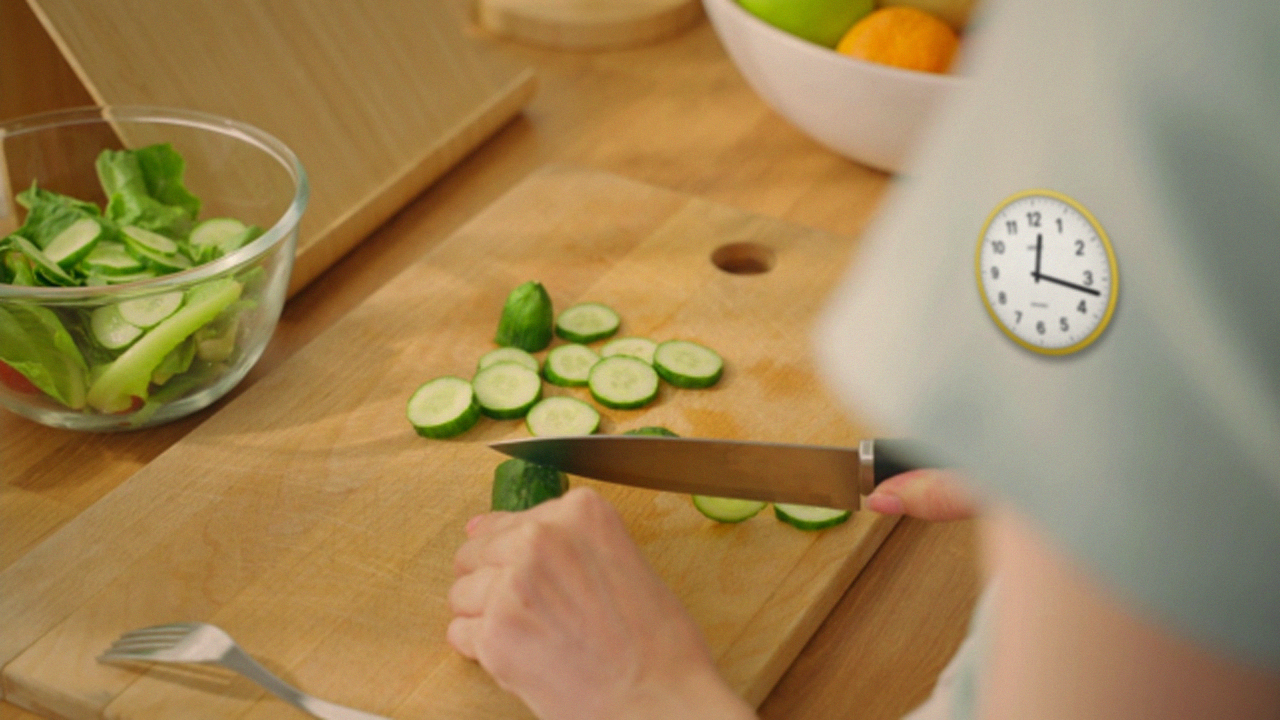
h=12 m=17
